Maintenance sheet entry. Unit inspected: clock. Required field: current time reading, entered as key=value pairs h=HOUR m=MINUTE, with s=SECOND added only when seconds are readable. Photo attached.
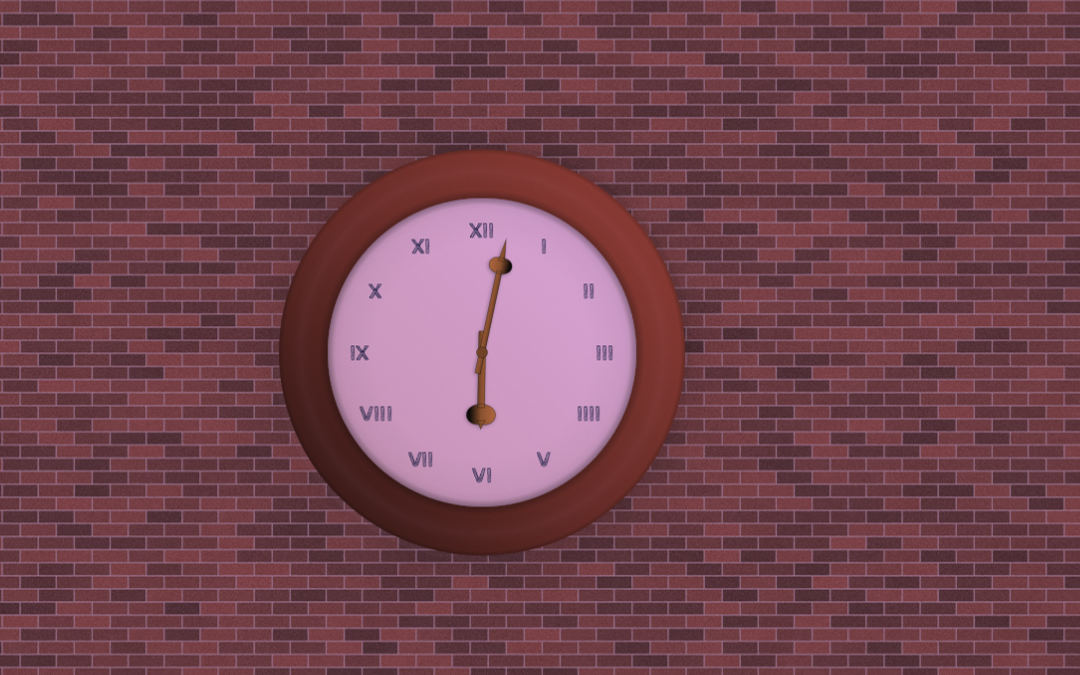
h=6 m=2
